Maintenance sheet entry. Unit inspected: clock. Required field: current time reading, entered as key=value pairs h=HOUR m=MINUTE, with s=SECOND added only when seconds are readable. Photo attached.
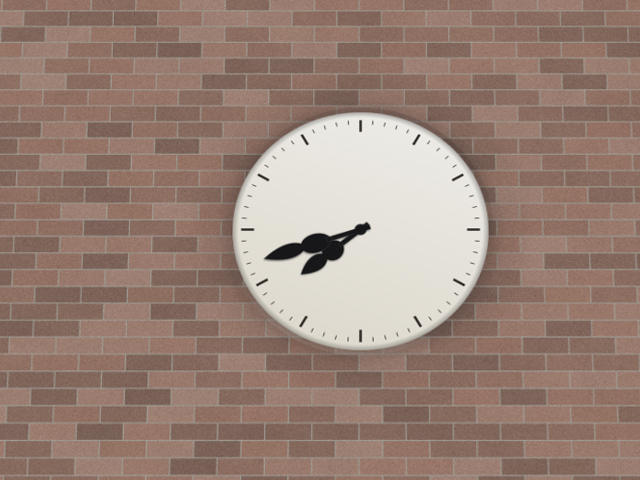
h=7 m=42
